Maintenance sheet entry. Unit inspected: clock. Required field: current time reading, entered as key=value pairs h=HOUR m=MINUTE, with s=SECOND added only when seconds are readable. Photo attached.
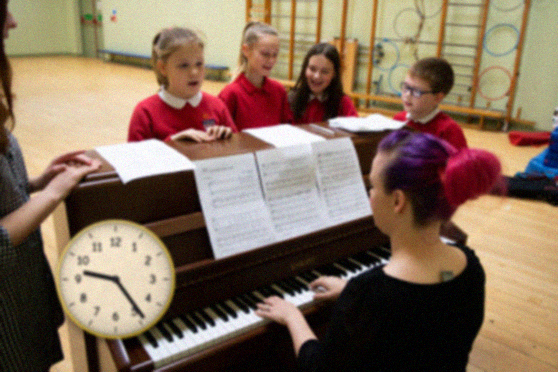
h=9 m=24
